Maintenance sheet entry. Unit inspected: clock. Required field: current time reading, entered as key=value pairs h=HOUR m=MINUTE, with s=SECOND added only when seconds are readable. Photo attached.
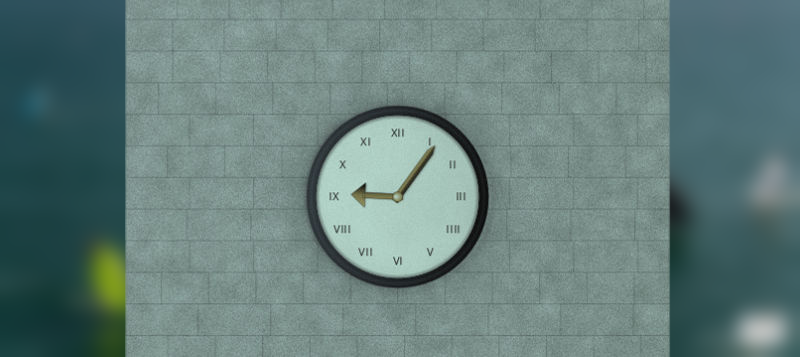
h=9 m=6
